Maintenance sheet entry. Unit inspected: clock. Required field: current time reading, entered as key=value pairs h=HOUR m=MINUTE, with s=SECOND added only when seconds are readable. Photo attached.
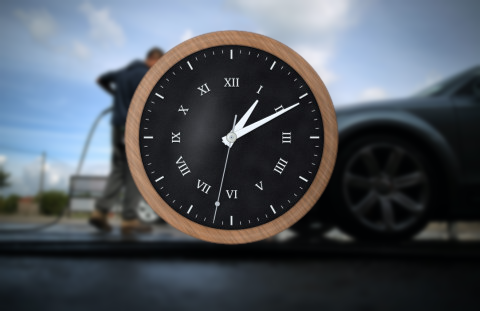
h=1 m=10 s=32
